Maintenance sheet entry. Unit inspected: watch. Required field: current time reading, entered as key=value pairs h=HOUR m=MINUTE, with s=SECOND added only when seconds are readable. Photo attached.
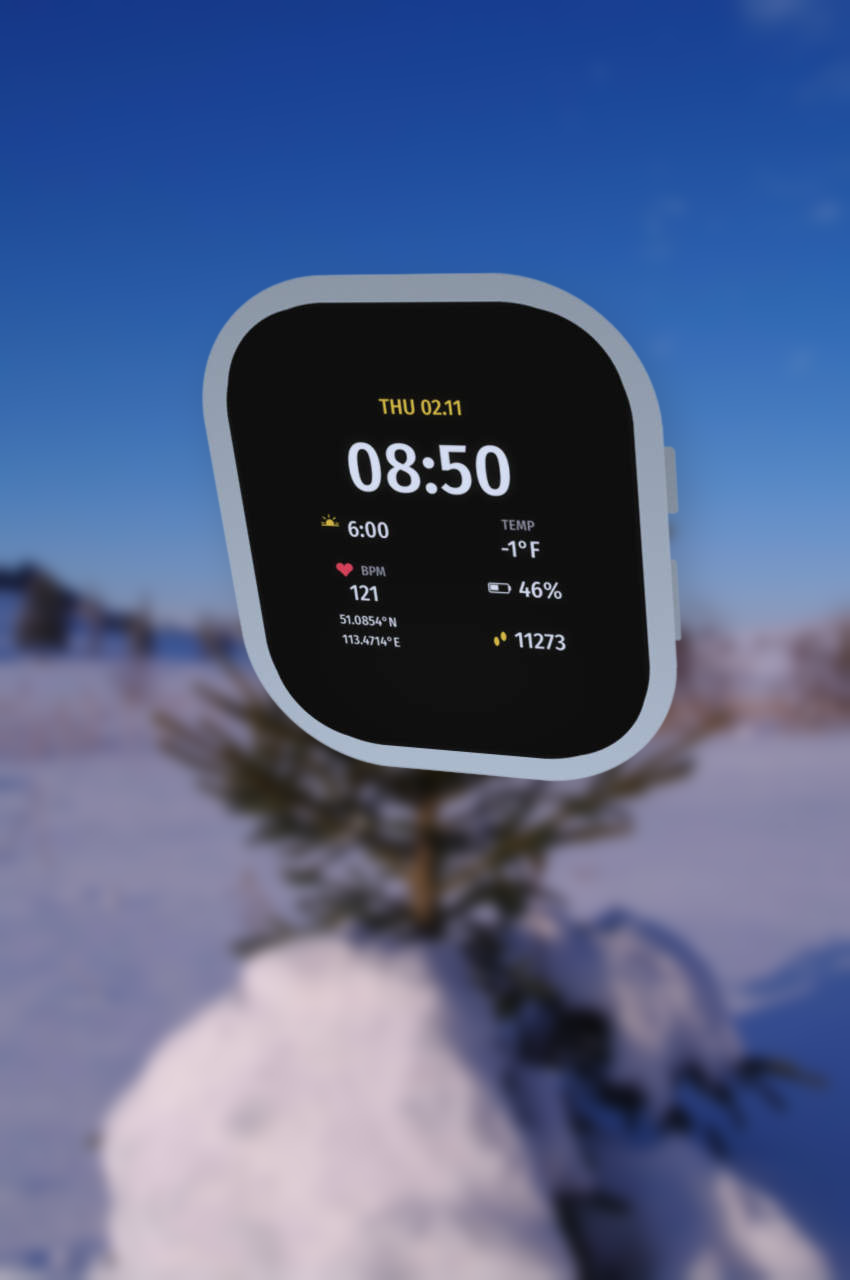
h=8 m=50
